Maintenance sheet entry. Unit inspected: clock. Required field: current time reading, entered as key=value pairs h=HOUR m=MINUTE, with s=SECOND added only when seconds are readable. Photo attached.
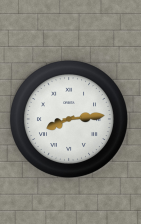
h=8 m=14
